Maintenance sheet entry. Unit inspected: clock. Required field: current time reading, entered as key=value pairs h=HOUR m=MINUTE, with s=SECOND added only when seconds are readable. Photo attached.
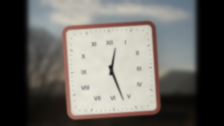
h=12 m=27
